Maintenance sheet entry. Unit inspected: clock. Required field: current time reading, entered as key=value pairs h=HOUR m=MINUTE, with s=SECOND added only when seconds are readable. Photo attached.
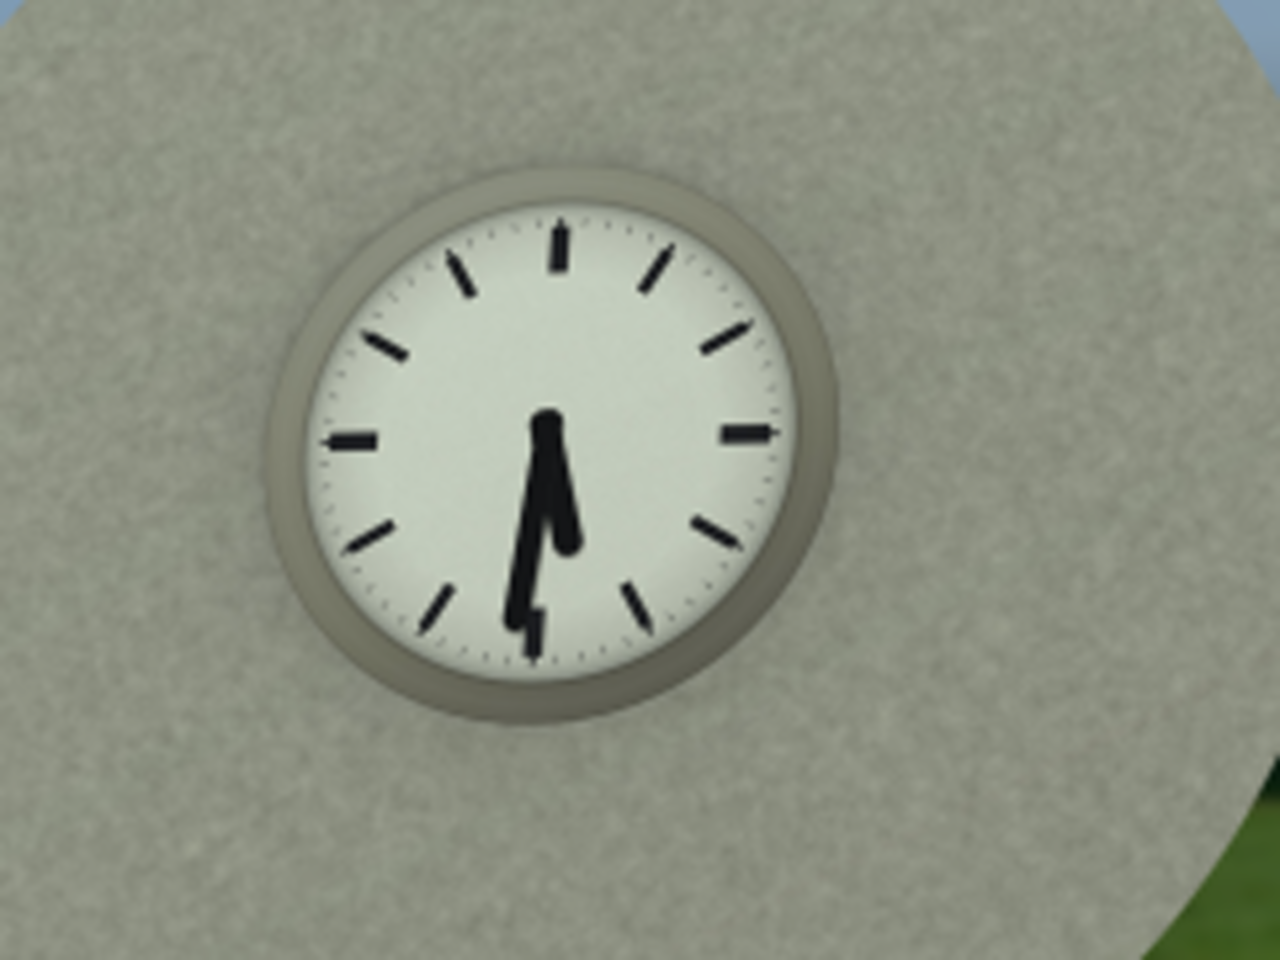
h=5 m=31
